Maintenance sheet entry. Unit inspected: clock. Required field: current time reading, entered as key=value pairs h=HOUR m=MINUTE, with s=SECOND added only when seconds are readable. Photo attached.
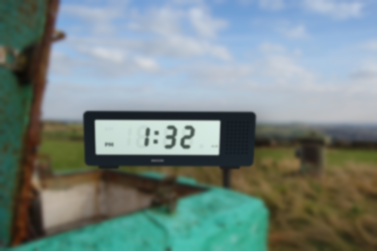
h=1 m=32
